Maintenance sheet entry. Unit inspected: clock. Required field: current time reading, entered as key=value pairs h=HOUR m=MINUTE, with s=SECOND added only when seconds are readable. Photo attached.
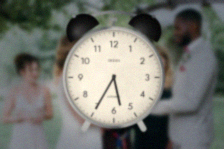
h=5 m=35
